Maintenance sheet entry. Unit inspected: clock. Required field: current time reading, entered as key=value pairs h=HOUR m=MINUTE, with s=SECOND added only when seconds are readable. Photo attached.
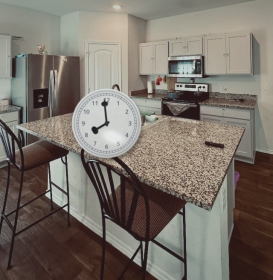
h=7 m=59
